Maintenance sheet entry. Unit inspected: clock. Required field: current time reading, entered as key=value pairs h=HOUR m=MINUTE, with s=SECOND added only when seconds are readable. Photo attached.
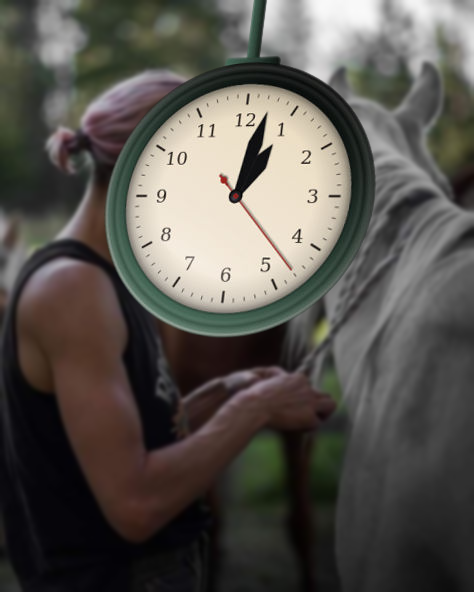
h=1 m=2 s=23
